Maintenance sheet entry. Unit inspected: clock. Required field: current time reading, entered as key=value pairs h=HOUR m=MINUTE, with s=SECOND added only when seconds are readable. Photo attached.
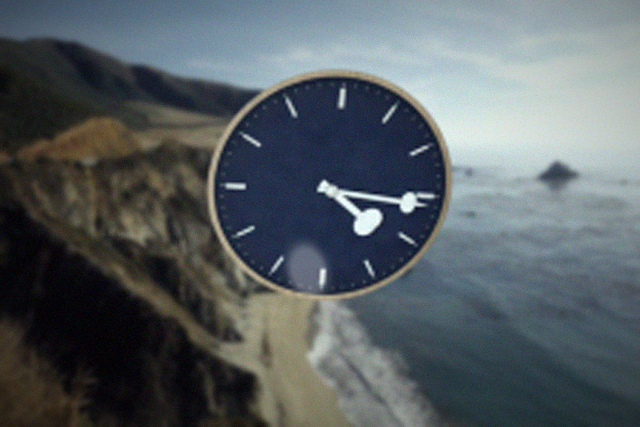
h=4 m=16
